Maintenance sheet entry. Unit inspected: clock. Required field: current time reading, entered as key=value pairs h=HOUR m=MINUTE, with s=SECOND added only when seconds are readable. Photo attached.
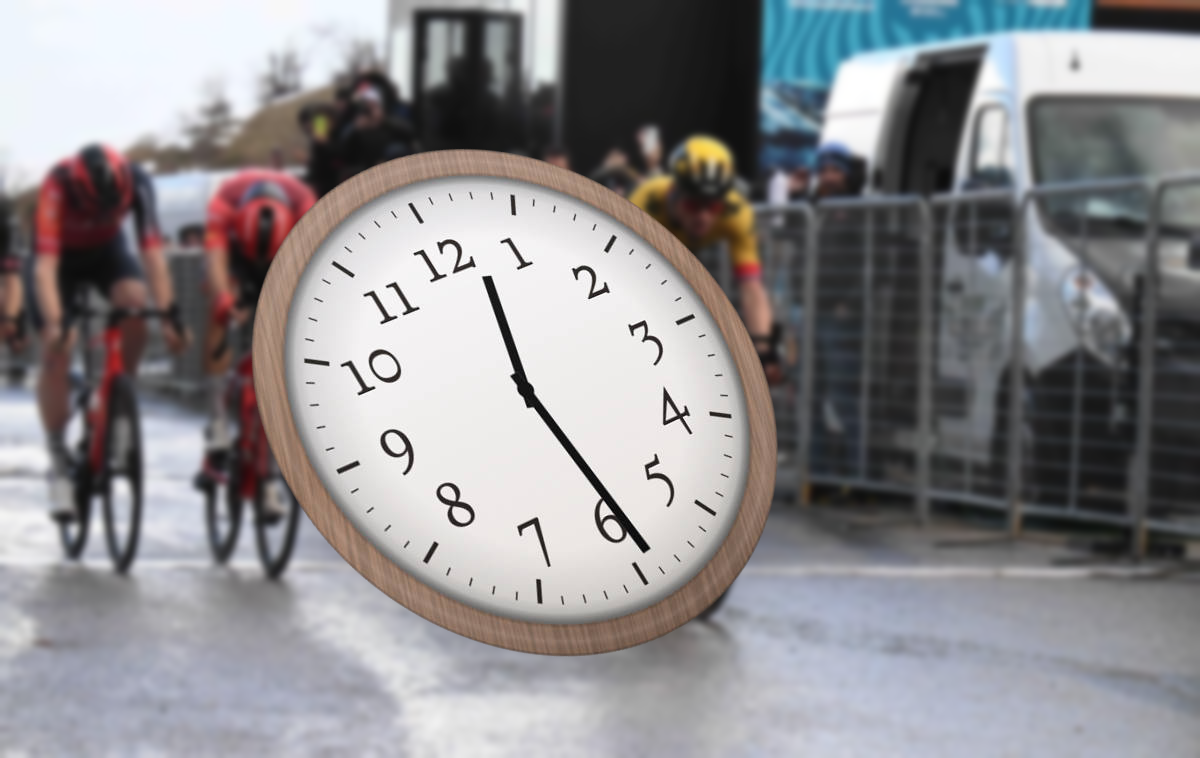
h=12 m=29
